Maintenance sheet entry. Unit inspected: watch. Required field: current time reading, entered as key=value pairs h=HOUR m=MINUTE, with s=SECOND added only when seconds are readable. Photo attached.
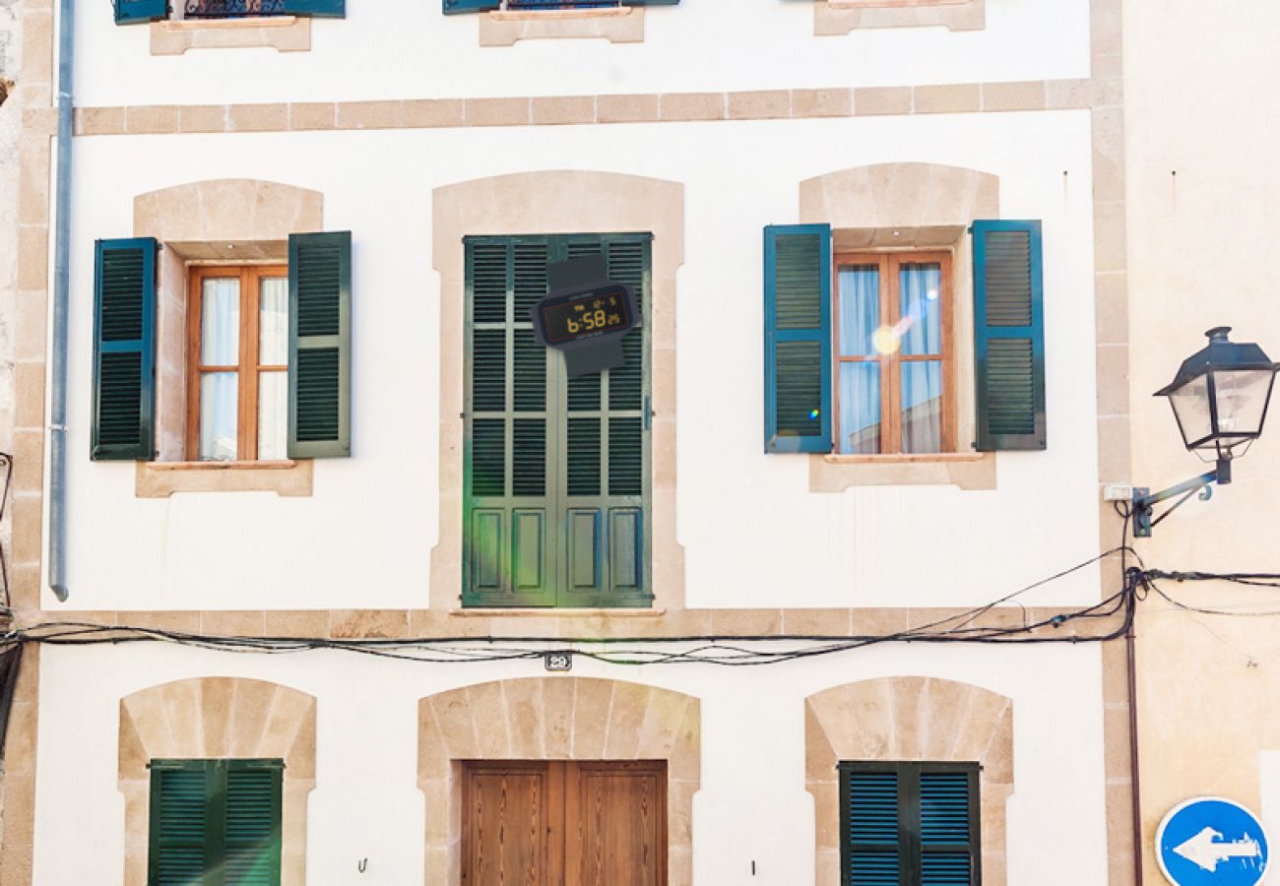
h=6 m=58
